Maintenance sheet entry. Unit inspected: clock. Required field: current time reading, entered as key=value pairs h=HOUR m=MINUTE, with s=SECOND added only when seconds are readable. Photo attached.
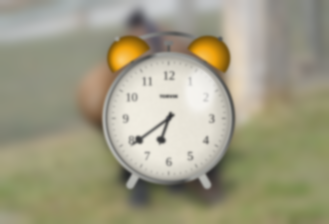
h=6 m=39
